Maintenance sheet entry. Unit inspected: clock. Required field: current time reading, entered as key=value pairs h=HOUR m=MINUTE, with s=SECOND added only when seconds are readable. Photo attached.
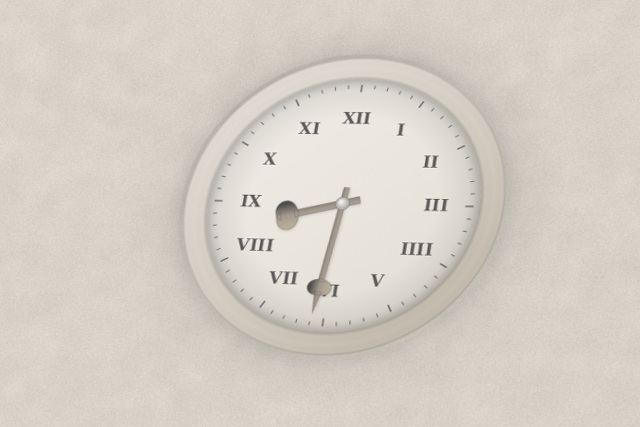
h=8 m=31
